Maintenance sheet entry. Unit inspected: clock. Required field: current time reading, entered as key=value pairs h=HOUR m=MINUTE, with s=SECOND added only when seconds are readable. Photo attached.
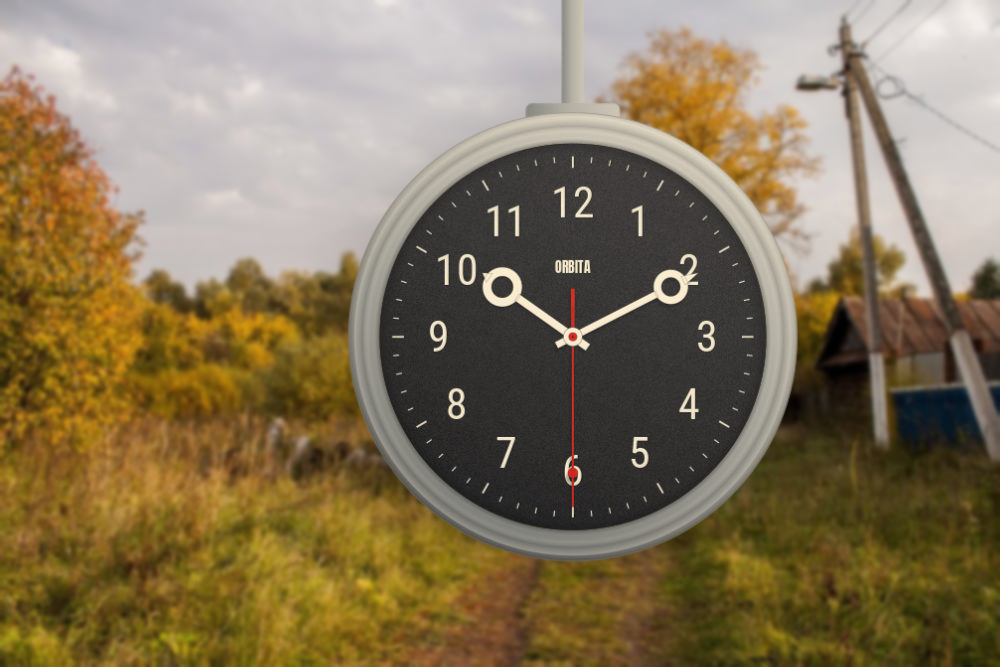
h=10 m=10 s=30
